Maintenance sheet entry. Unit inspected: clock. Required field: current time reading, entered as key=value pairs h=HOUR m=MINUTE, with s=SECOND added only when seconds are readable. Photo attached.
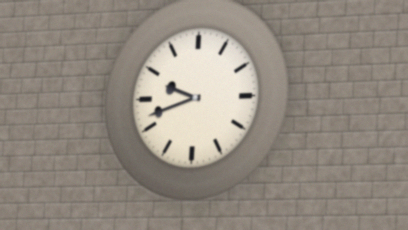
h=9 m=42
